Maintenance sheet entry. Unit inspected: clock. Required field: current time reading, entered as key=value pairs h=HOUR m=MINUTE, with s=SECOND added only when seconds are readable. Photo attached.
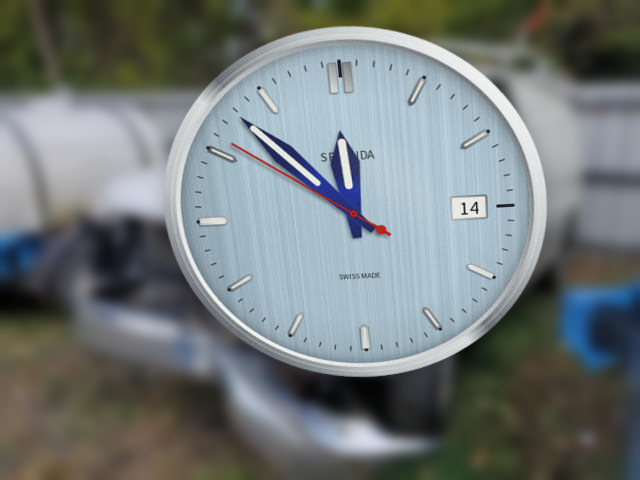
h=11 m=52 s=51
